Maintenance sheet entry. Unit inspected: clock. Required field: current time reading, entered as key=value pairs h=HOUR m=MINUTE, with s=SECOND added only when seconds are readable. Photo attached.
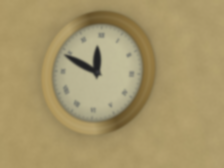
h=11 m=49
